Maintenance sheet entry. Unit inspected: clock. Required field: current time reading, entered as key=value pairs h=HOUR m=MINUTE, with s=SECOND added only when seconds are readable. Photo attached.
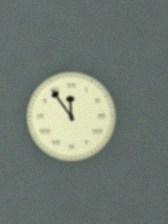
h=11 m=54
